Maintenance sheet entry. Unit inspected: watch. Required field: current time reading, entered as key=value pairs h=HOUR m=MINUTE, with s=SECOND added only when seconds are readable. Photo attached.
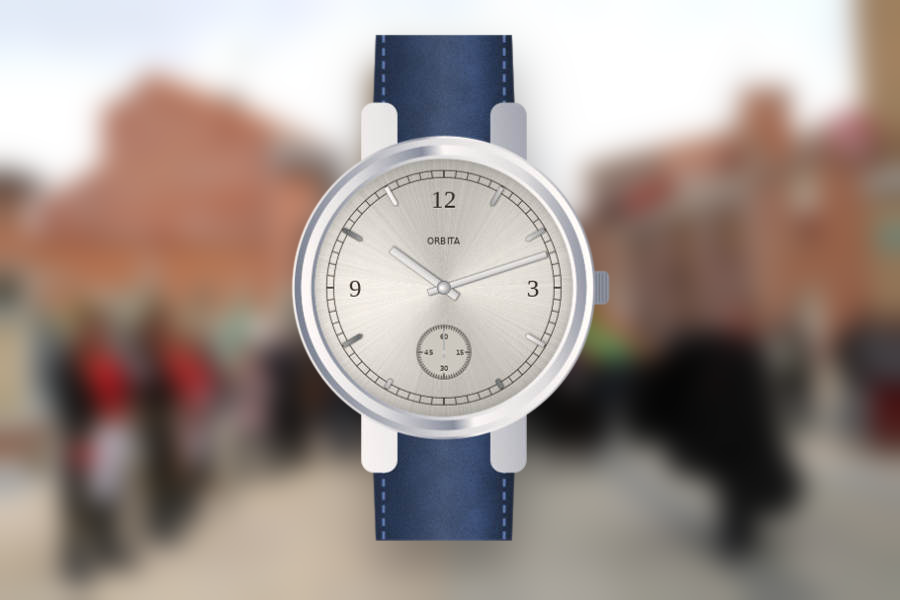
h=10 m=12
